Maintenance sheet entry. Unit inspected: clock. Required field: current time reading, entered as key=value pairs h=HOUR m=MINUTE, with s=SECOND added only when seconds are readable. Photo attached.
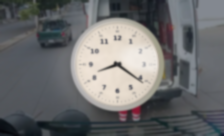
h=8 m=21
